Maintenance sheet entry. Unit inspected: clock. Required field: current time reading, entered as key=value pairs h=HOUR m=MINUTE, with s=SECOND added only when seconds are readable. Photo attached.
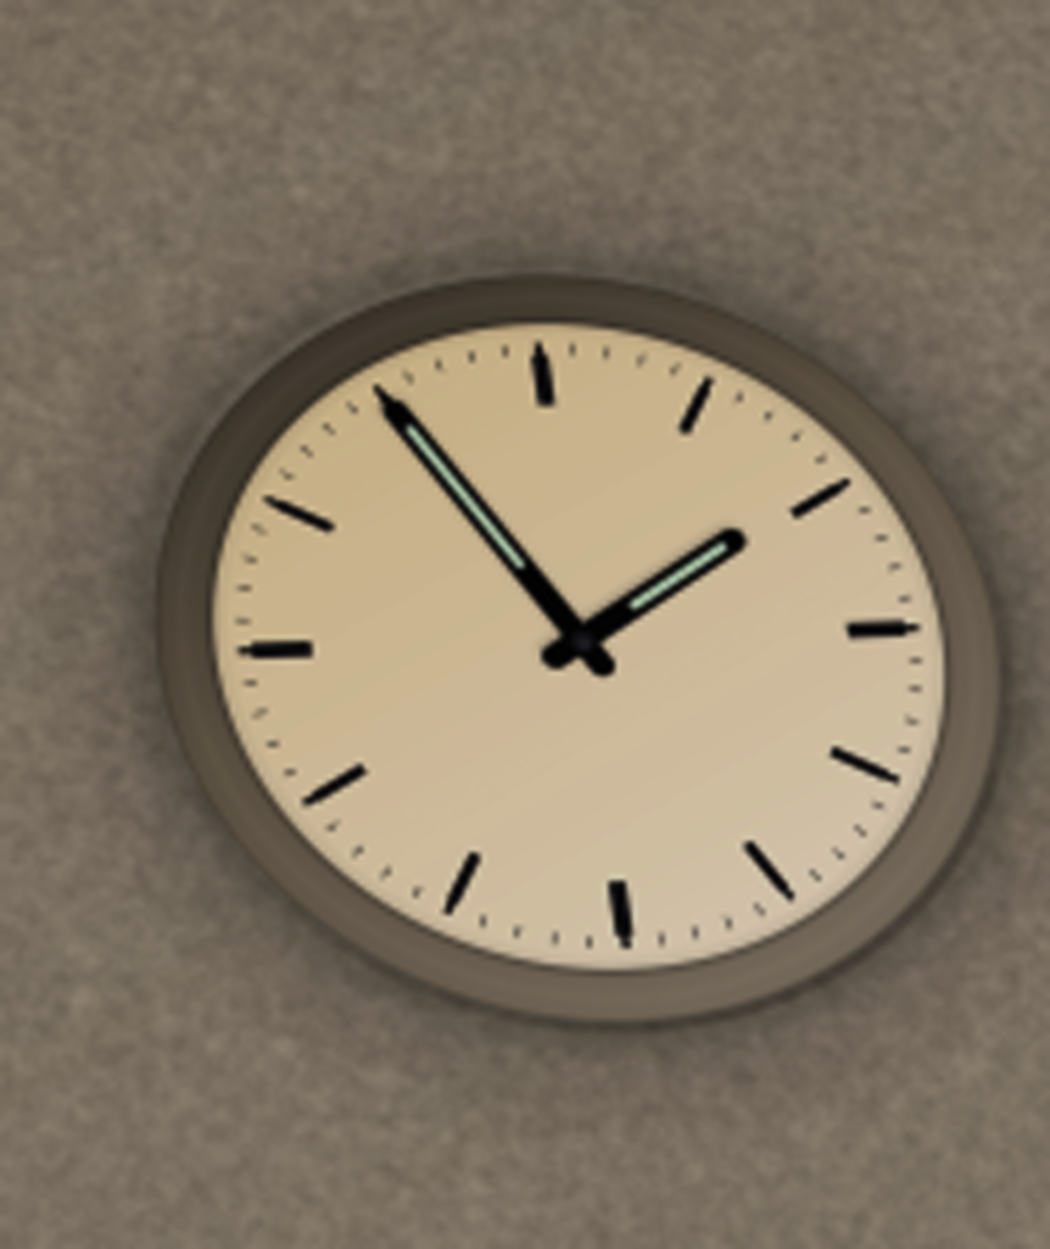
h=1 m=55
